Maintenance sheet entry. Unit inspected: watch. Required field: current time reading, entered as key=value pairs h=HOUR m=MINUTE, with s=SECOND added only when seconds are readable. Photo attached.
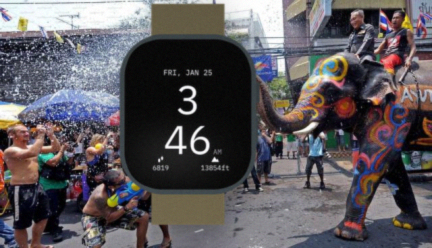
h=3 m=46
